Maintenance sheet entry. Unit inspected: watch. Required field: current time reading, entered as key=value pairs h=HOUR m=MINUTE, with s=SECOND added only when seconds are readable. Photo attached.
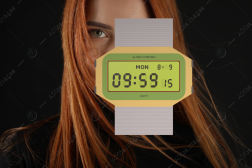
h=9 m=59 s=15
